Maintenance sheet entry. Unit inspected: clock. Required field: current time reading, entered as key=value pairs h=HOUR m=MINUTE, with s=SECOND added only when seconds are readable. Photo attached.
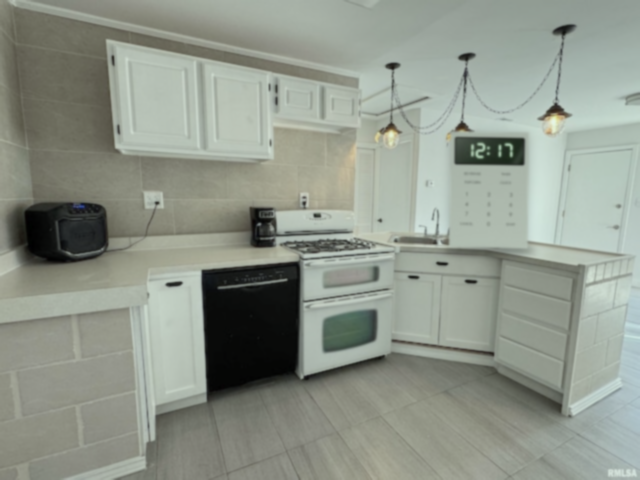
h=12 m=17
